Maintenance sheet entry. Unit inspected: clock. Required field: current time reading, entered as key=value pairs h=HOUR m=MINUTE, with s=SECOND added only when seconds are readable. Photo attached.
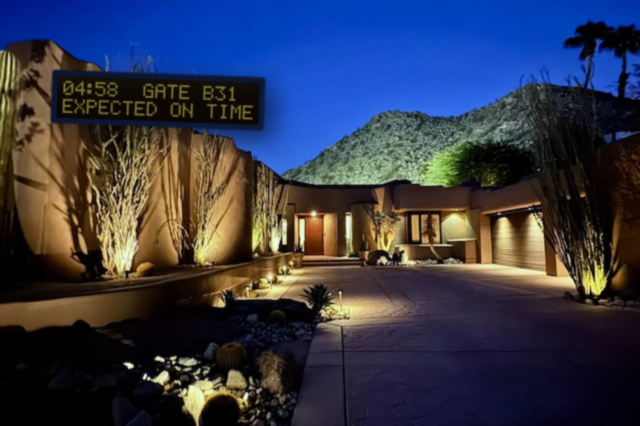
h=4 m=58
